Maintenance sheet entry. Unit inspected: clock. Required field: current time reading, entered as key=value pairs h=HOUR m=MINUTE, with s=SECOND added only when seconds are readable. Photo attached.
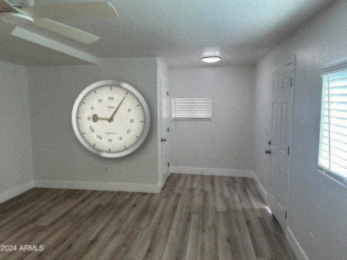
h=9 m=5
